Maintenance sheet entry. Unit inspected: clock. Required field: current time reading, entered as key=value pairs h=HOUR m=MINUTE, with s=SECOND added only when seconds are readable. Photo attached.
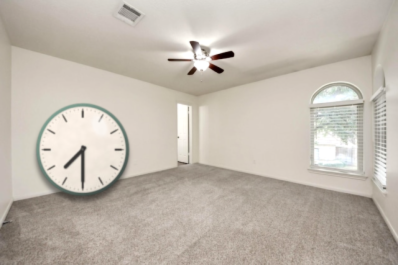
h=7 m=30
